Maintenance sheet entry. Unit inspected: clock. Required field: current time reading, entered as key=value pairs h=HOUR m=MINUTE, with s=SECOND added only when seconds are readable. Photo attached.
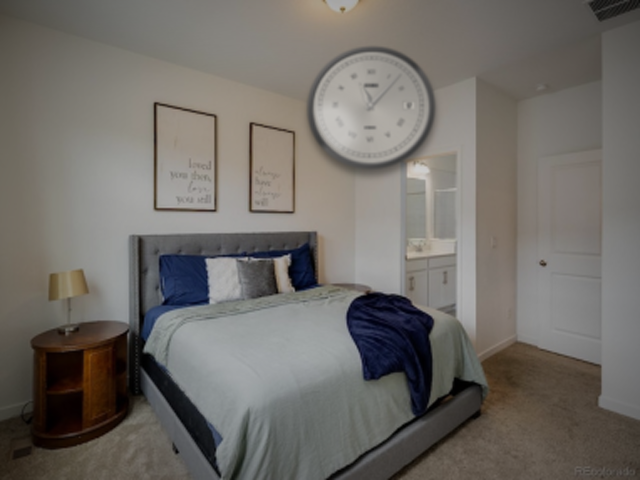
h=11 m=7
